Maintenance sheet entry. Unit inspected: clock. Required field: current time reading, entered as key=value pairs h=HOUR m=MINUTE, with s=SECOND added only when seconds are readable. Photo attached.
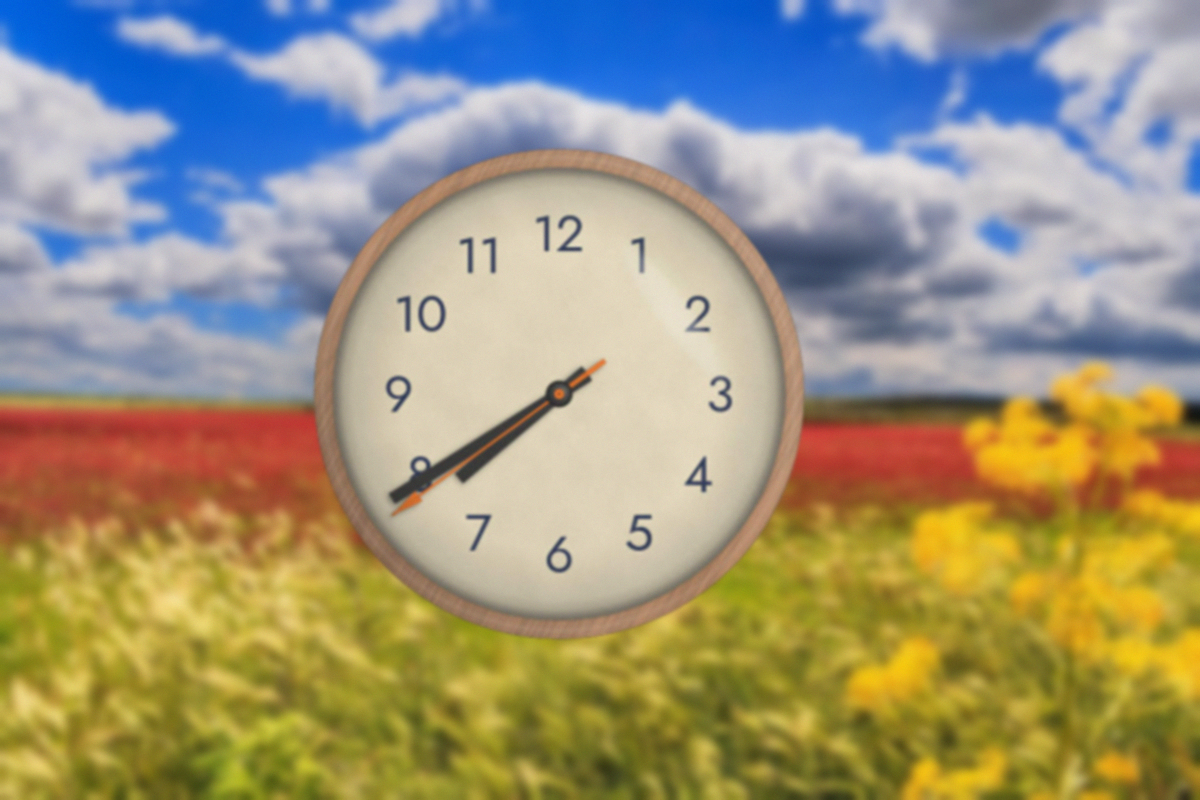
h=7 m=39 s=39
